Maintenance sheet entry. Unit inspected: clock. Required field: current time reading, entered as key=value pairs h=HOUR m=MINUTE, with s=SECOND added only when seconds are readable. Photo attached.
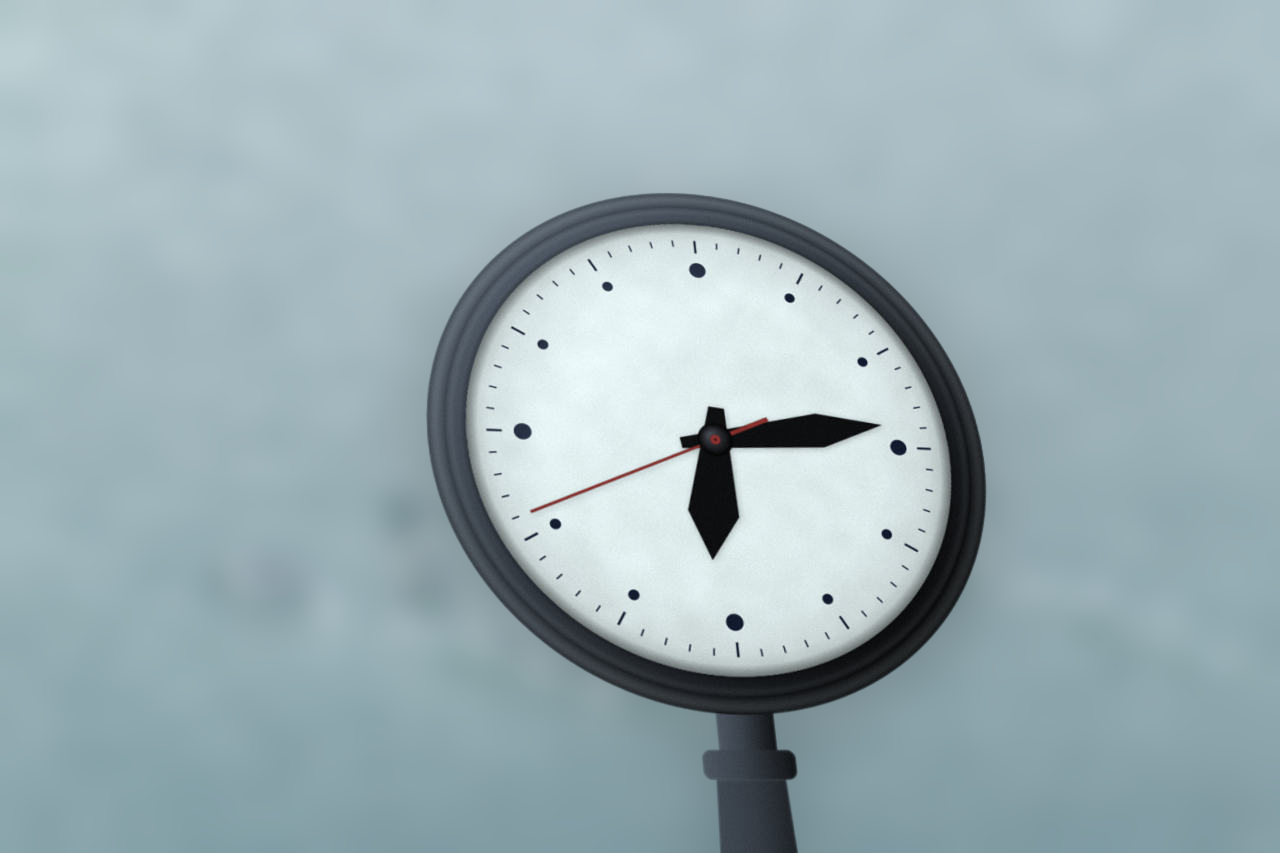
h=6 m=13 s=41
